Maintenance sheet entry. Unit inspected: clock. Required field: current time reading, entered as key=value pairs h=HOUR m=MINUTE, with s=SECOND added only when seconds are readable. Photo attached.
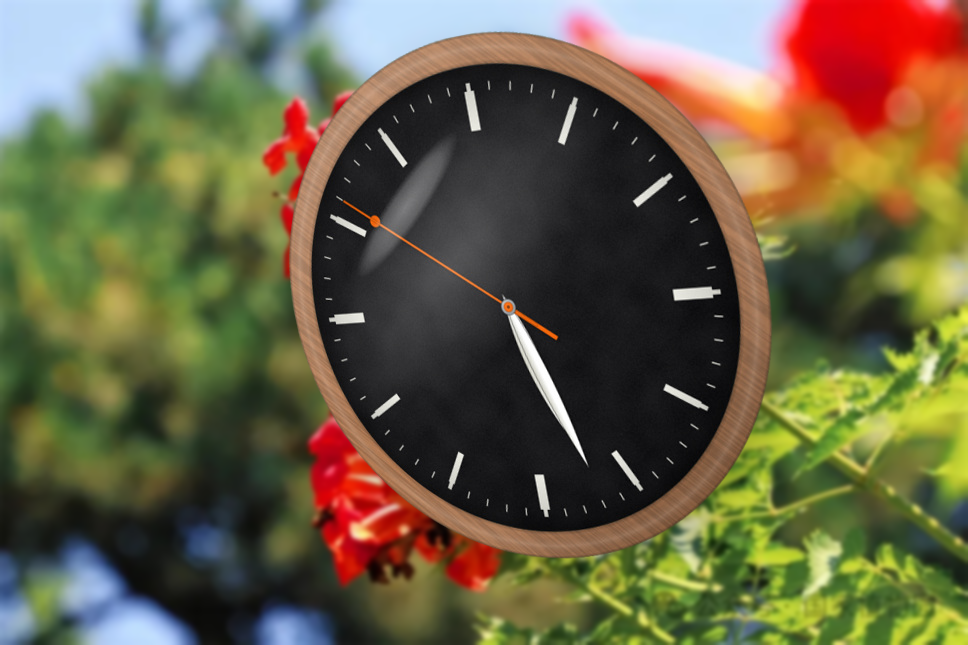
h=5 m=26 s=51
